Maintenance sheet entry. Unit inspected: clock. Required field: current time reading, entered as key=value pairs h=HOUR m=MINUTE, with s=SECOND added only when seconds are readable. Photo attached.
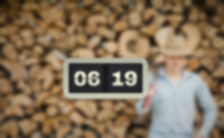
h=6 m=19
